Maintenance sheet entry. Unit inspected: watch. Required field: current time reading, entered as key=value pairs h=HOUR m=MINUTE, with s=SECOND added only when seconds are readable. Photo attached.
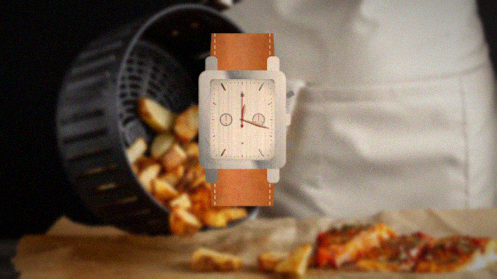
h=12 m=18
